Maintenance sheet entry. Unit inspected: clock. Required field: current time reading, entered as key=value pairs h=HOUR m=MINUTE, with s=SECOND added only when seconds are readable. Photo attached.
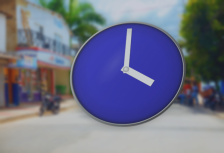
h=4 m=0
